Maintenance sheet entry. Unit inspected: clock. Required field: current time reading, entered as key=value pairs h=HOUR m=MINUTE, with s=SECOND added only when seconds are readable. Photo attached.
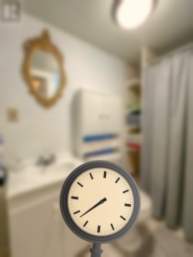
h=7 m=38
